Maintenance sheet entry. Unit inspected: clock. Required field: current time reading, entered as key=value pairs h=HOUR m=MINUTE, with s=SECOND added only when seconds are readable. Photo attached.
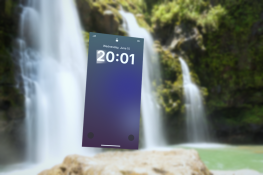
h=20 m=1
